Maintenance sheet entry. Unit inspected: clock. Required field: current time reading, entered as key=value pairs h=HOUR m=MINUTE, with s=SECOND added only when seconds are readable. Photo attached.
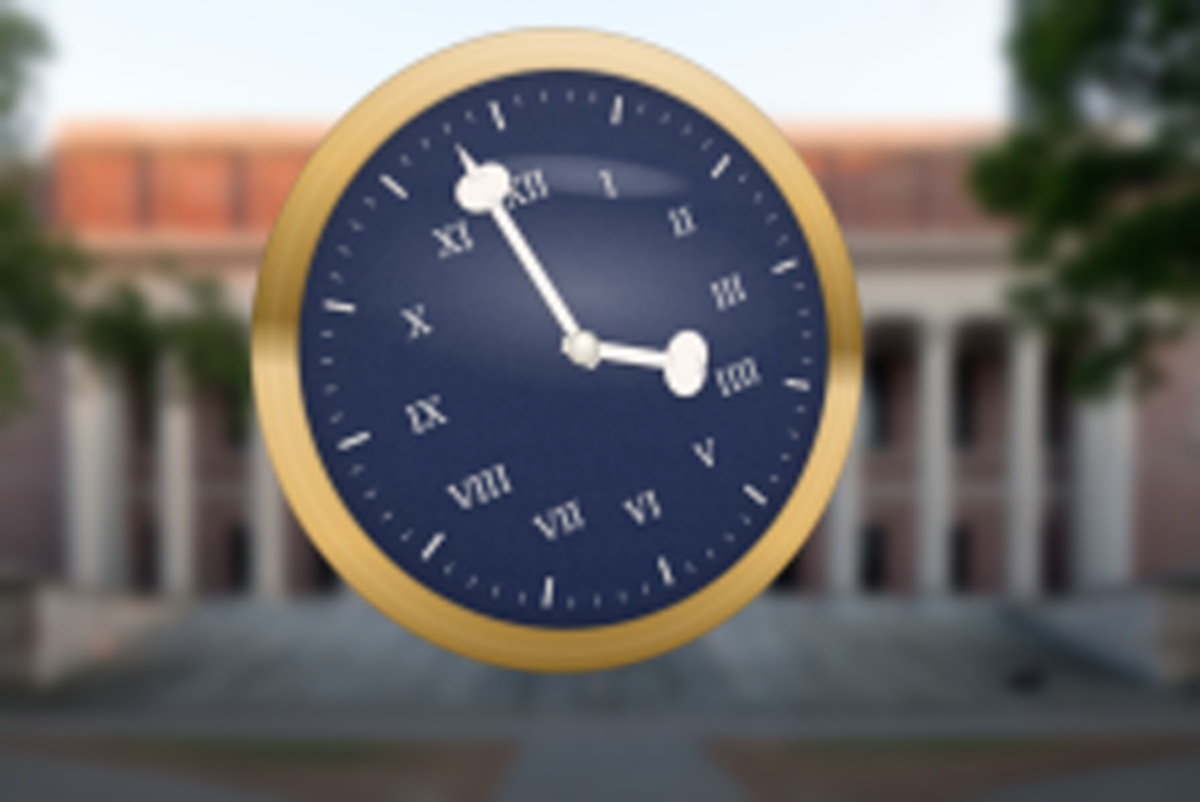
h=3 m=58
